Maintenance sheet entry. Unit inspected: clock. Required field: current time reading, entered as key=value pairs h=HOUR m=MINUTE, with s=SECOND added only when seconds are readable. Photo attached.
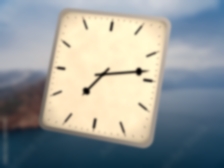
h=7 m=13
